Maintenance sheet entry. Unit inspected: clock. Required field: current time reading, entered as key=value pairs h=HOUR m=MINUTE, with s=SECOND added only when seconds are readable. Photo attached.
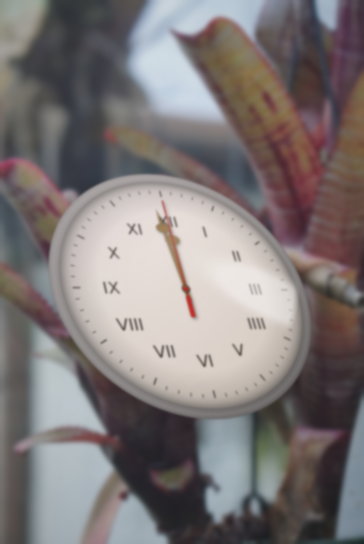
h=11 m=59 s=0
